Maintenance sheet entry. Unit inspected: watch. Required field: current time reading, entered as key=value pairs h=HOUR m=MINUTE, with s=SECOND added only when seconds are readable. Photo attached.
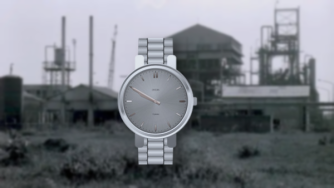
h=9 m=50
